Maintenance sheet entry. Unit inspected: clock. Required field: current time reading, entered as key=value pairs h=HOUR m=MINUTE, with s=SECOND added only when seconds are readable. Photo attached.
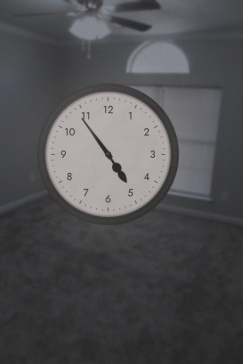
h=4 m=54
